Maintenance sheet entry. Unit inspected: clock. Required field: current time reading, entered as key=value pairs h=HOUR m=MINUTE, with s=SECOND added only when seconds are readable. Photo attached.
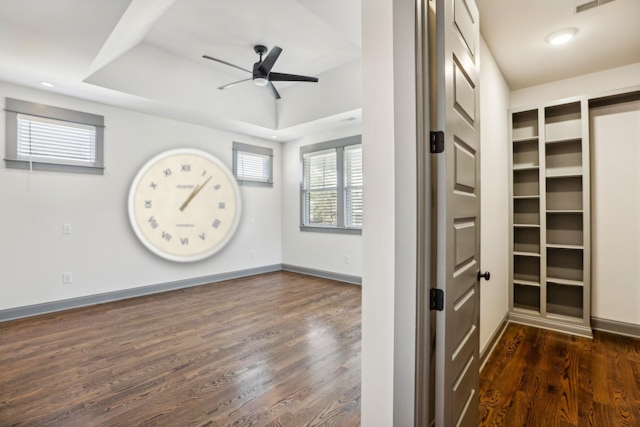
h=1 m=7
